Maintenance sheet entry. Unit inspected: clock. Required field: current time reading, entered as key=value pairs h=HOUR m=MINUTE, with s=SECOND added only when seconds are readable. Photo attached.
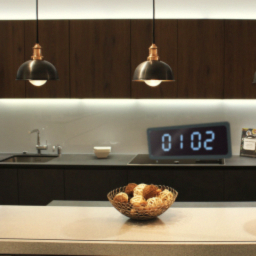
h=1 m=2
